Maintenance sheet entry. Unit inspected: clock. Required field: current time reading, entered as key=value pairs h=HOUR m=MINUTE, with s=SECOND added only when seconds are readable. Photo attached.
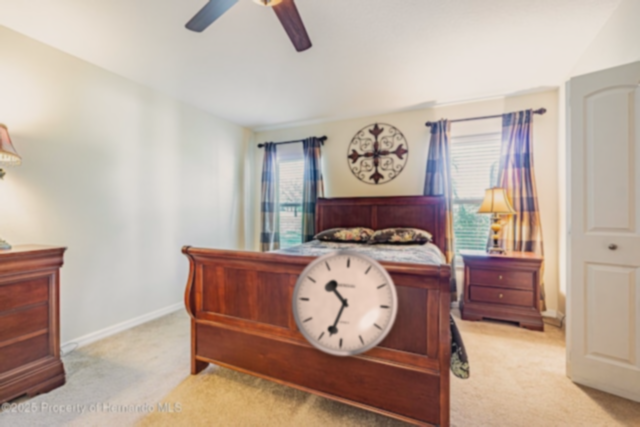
h=10 m=33
